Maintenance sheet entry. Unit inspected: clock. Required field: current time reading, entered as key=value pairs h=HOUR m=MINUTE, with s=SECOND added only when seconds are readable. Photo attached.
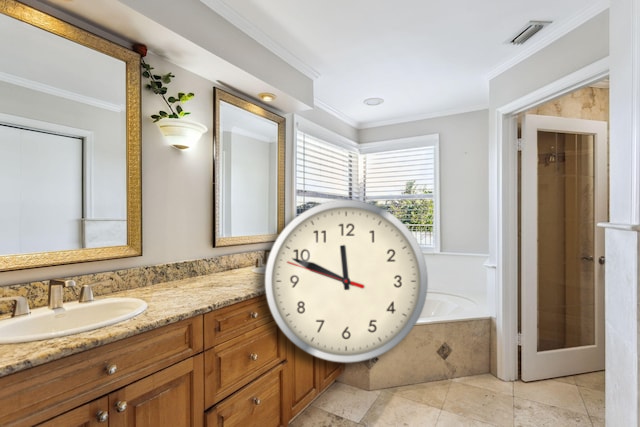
h=11 m=48 s=48
